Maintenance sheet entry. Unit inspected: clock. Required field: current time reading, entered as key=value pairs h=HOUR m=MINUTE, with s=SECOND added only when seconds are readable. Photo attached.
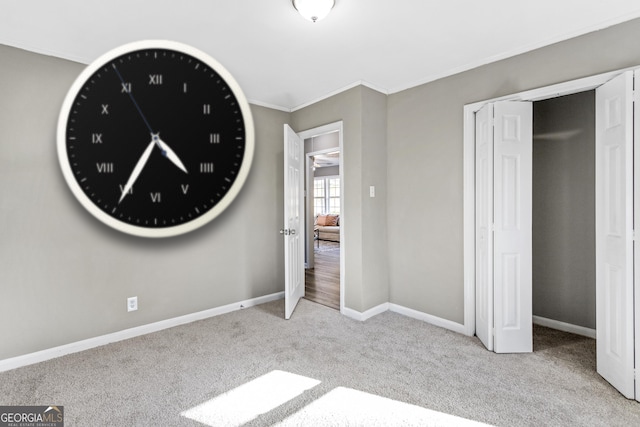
h=4 m=34 s=55
